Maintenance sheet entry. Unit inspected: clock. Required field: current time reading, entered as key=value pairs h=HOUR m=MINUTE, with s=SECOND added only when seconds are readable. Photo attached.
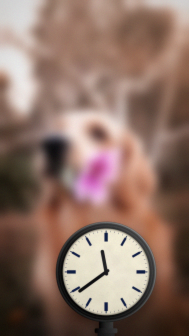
h=11 m=39
